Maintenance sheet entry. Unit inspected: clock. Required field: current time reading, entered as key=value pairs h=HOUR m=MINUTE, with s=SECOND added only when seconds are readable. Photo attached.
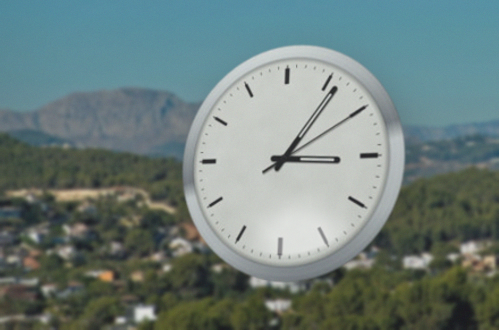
h=3 m=6 s=10
